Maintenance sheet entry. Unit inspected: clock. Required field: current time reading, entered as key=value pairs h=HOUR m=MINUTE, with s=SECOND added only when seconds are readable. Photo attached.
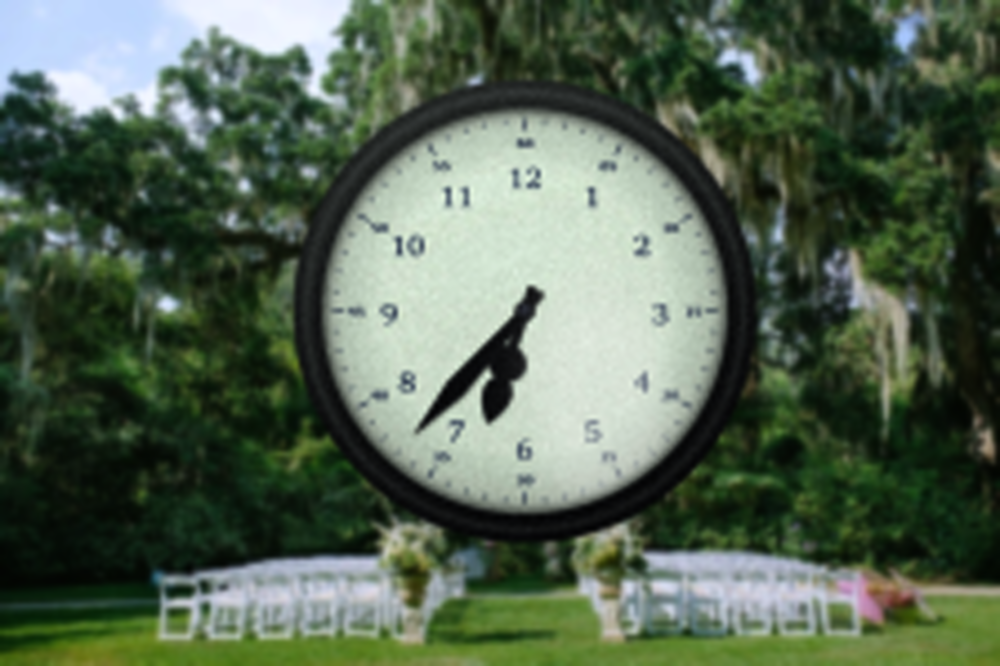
h=6 m=37
